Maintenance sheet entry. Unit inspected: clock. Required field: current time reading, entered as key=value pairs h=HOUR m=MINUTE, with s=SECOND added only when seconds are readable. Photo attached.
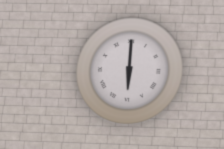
h=6 m=0
